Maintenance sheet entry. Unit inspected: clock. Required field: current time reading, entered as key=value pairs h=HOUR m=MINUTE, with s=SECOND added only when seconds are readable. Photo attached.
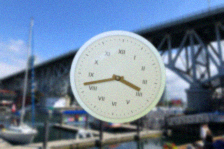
h=3 m=42
